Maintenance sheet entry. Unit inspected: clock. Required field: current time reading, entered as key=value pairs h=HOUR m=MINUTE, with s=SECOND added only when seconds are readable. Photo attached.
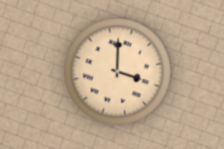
h=2 m=57
